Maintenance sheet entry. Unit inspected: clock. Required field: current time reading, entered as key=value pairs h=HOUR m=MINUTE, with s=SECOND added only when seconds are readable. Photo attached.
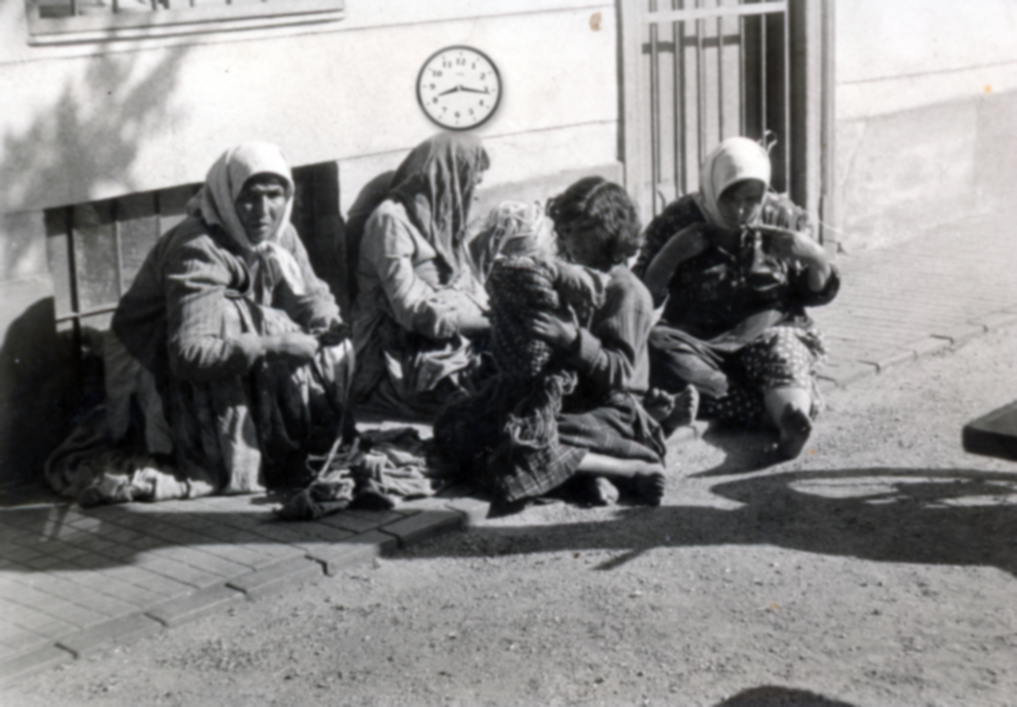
h=8 m=16
